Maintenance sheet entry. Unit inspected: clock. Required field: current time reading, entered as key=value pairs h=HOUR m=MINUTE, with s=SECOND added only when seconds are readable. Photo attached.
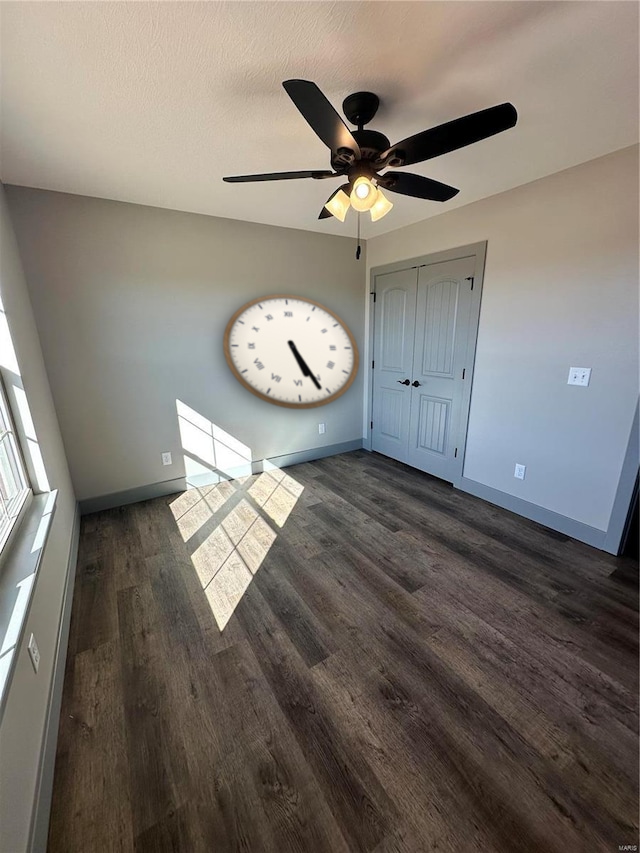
h=5 m=26
